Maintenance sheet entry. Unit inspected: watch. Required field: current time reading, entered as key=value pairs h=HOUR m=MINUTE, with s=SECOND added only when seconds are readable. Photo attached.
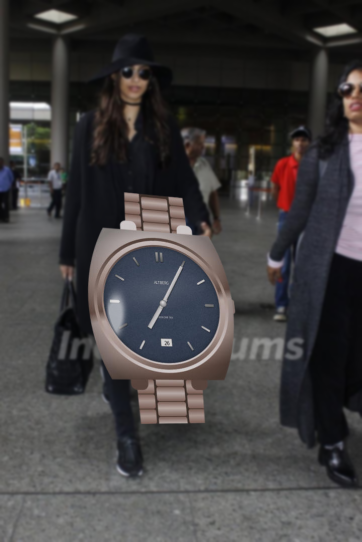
h=7 m=5
